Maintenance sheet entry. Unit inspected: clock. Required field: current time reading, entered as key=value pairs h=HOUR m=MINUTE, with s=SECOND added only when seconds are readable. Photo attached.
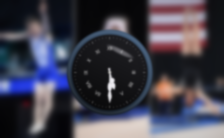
h=5 m=30
